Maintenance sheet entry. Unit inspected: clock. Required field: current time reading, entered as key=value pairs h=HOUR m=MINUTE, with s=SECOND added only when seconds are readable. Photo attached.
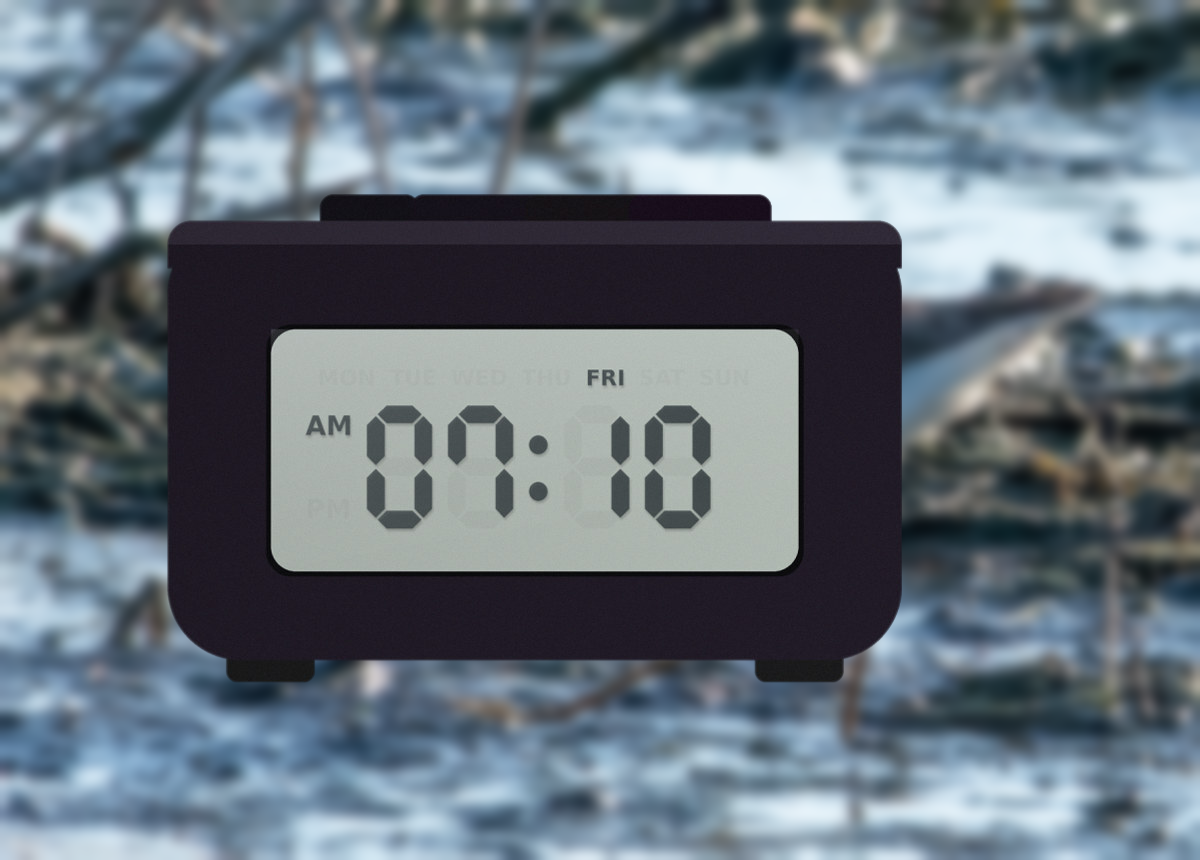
h=7 m=10
